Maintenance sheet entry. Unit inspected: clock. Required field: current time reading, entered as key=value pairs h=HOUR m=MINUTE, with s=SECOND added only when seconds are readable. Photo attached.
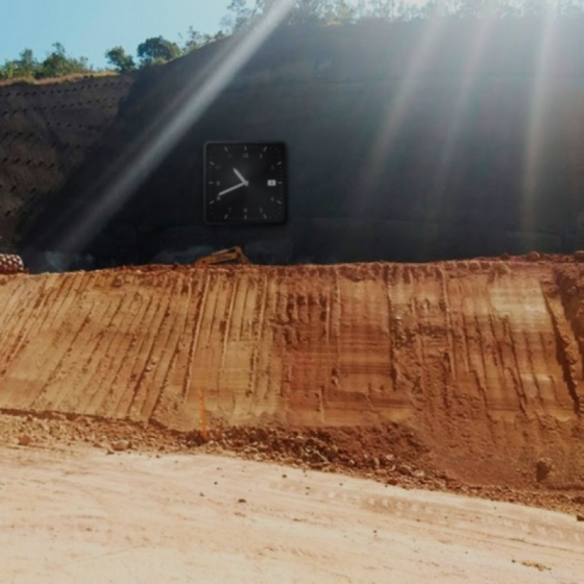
h=10 m=41
